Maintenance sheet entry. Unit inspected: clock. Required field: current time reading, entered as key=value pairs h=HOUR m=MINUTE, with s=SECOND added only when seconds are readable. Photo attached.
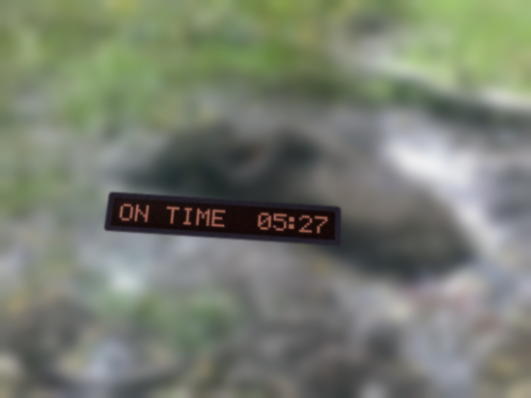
h=5 m=27
